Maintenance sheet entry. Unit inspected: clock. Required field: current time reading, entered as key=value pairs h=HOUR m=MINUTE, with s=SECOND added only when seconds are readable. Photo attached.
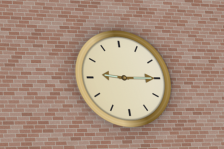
h=9 m=15
